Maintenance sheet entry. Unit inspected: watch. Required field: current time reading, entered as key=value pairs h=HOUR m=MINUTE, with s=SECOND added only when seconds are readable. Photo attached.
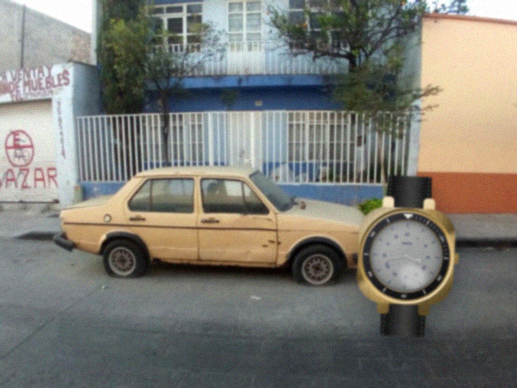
h=3 m=43
